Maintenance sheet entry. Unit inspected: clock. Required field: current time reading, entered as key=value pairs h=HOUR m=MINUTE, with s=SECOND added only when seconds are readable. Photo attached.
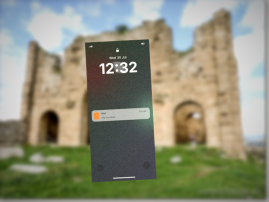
h=12 m=32
